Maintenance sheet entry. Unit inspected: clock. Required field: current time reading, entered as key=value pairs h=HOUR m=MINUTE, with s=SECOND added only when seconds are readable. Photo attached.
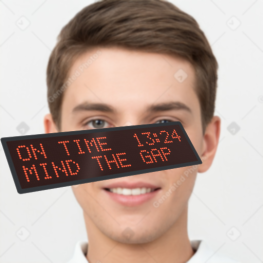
h=13 m=24
